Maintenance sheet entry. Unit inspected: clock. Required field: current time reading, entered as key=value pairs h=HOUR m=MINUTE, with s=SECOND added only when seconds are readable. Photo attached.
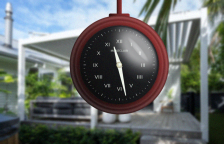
h=11 m=28
